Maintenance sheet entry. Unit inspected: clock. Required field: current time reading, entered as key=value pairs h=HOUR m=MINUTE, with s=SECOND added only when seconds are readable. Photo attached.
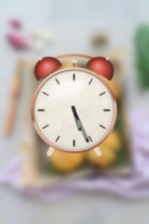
h=5 m=26
